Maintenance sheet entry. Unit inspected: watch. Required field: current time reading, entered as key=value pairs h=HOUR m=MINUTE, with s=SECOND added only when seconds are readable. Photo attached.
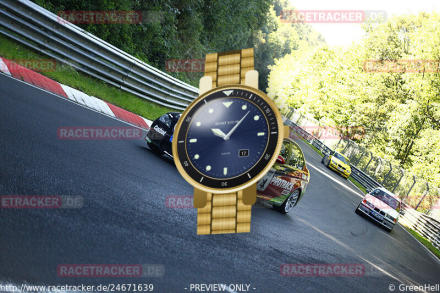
h=10 m=7
